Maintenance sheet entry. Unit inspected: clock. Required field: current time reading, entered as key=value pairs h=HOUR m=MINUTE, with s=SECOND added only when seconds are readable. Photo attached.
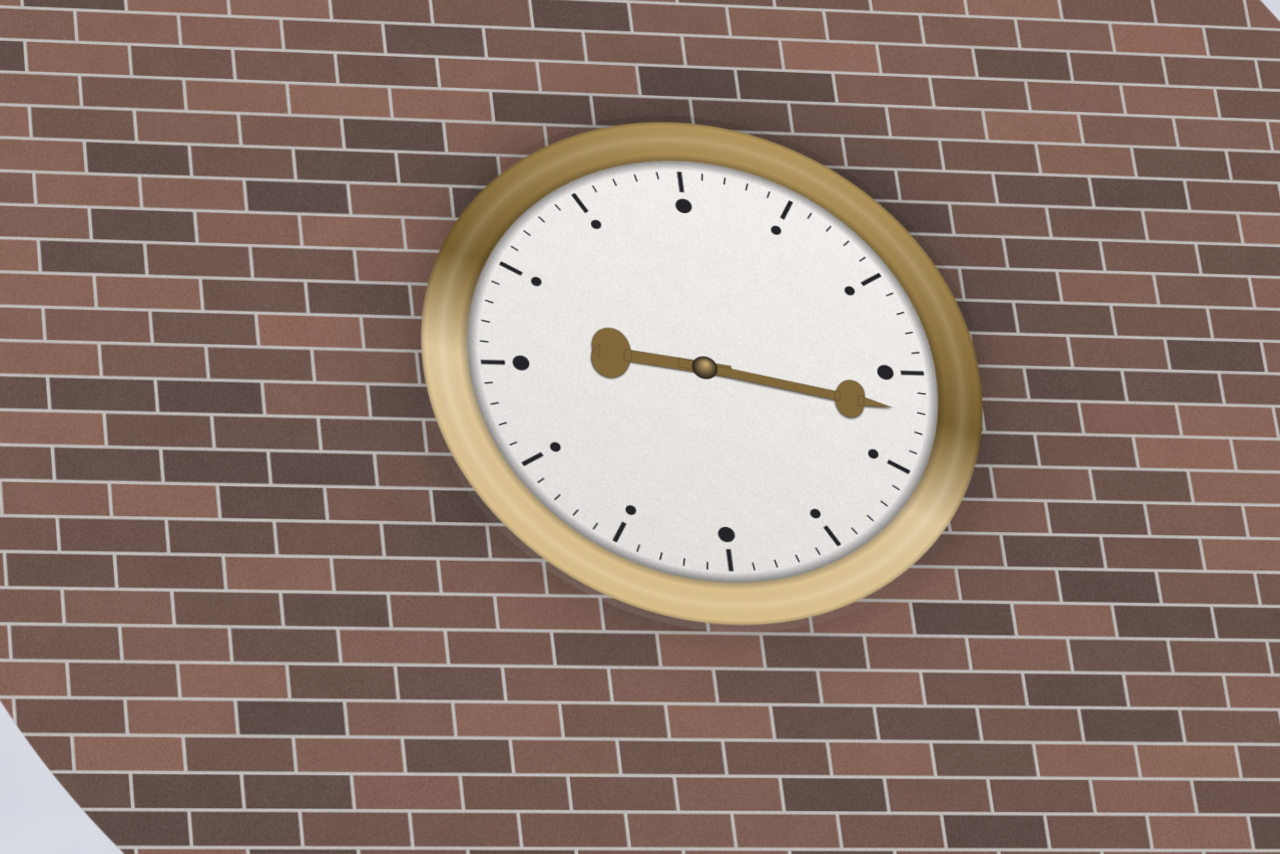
h=9 m=17
